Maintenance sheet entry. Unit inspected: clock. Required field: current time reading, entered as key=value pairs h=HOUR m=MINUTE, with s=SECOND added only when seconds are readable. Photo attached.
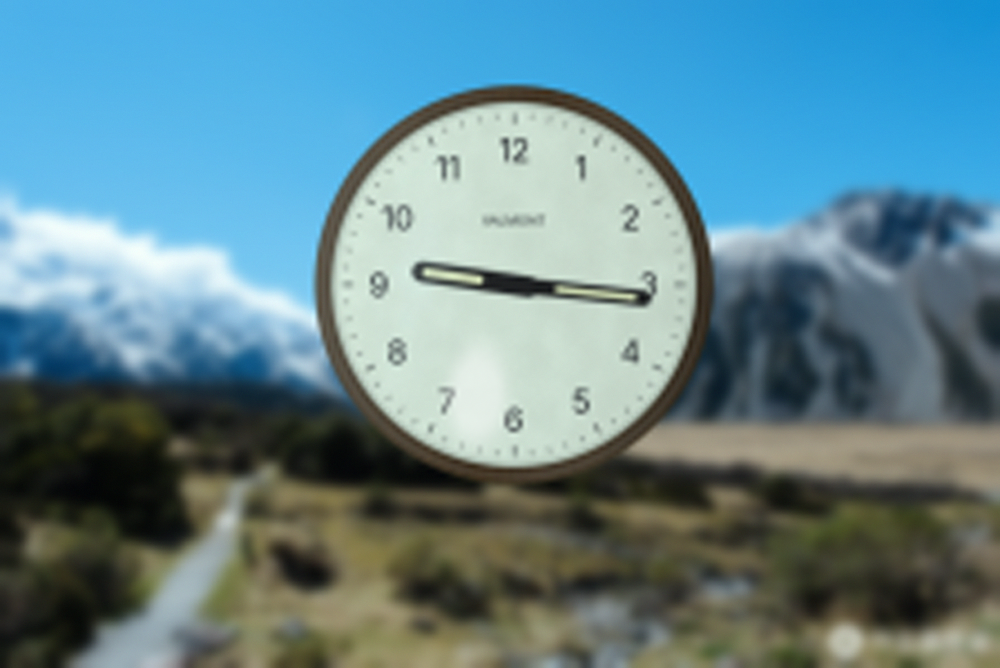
h=9 m=16
